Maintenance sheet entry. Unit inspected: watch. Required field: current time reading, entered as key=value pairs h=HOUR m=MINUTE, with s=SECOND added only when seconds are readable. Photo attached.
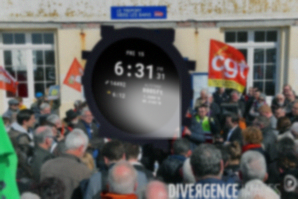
h=6 m=31
